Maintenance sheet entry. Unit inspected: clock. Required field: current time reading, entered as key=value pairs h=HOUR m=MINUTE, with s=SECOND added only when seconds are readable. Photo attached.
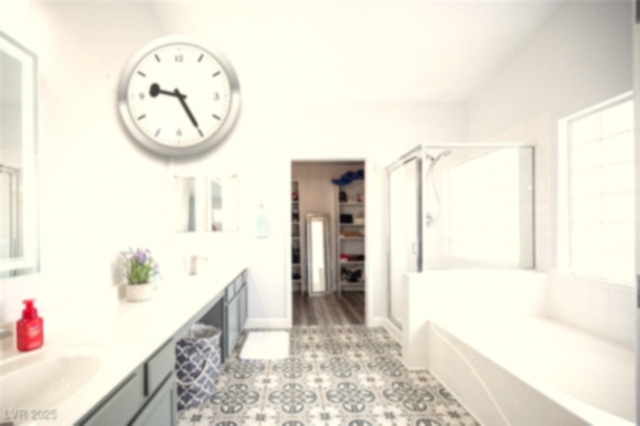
h=9 m=25
